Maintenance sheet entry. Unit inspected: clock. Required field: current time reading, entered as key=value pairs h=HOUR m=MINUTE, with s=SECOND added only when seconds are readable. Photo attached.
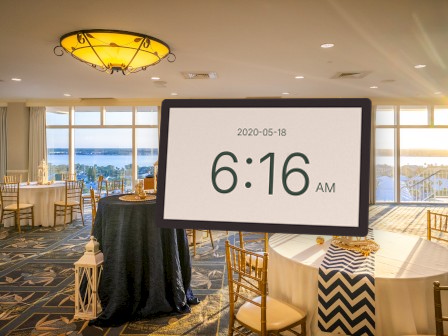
h=6 m=16
